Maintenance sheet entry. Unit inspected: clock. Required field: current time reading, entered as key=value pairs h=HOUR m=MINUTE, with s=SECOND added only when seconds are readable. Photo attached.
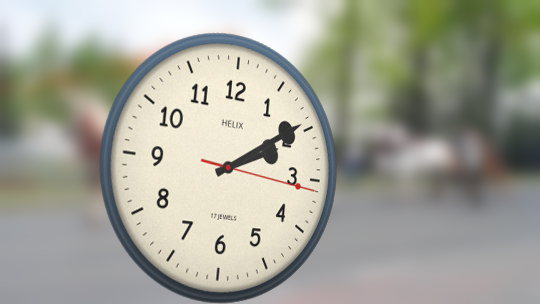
h=2 m=9 s=16
